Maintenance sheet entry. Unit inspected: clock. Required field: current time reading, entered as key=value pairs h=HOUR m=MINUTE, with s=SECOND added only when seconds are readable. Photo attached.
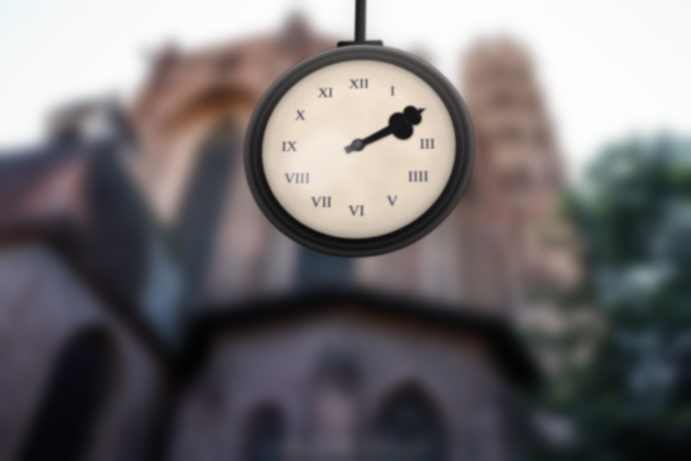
h=2 m=10
